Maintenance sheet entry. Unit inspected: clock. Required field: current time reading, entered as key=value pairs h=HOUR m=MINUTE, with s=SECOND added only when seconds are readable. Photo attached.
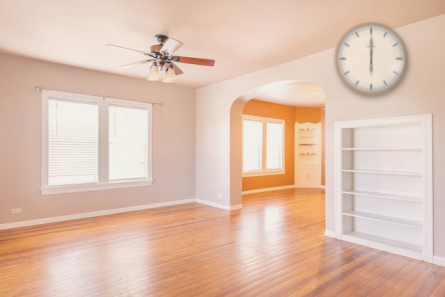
h=6 m=0
